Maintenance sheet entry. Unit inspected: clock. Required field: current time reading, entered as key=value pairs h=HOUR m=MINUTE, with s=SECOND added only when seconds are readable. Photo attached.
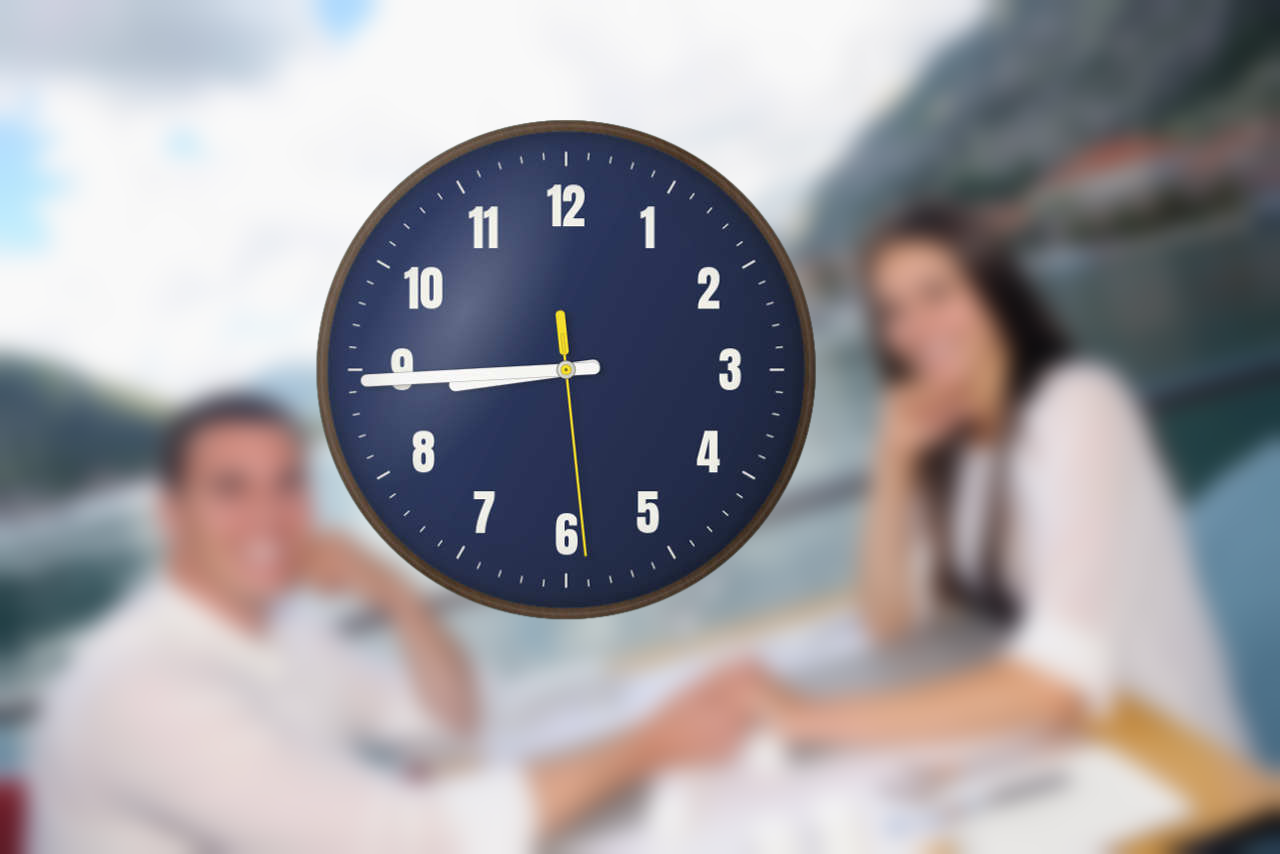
h=8 m=44 s=29
